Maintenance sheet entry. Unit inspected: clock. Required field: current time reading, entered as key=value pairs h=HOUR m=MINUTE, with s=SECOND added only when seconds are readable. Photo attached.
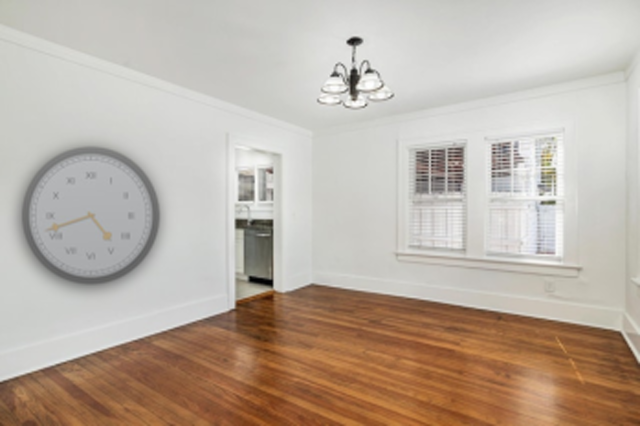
h=4 m=42
